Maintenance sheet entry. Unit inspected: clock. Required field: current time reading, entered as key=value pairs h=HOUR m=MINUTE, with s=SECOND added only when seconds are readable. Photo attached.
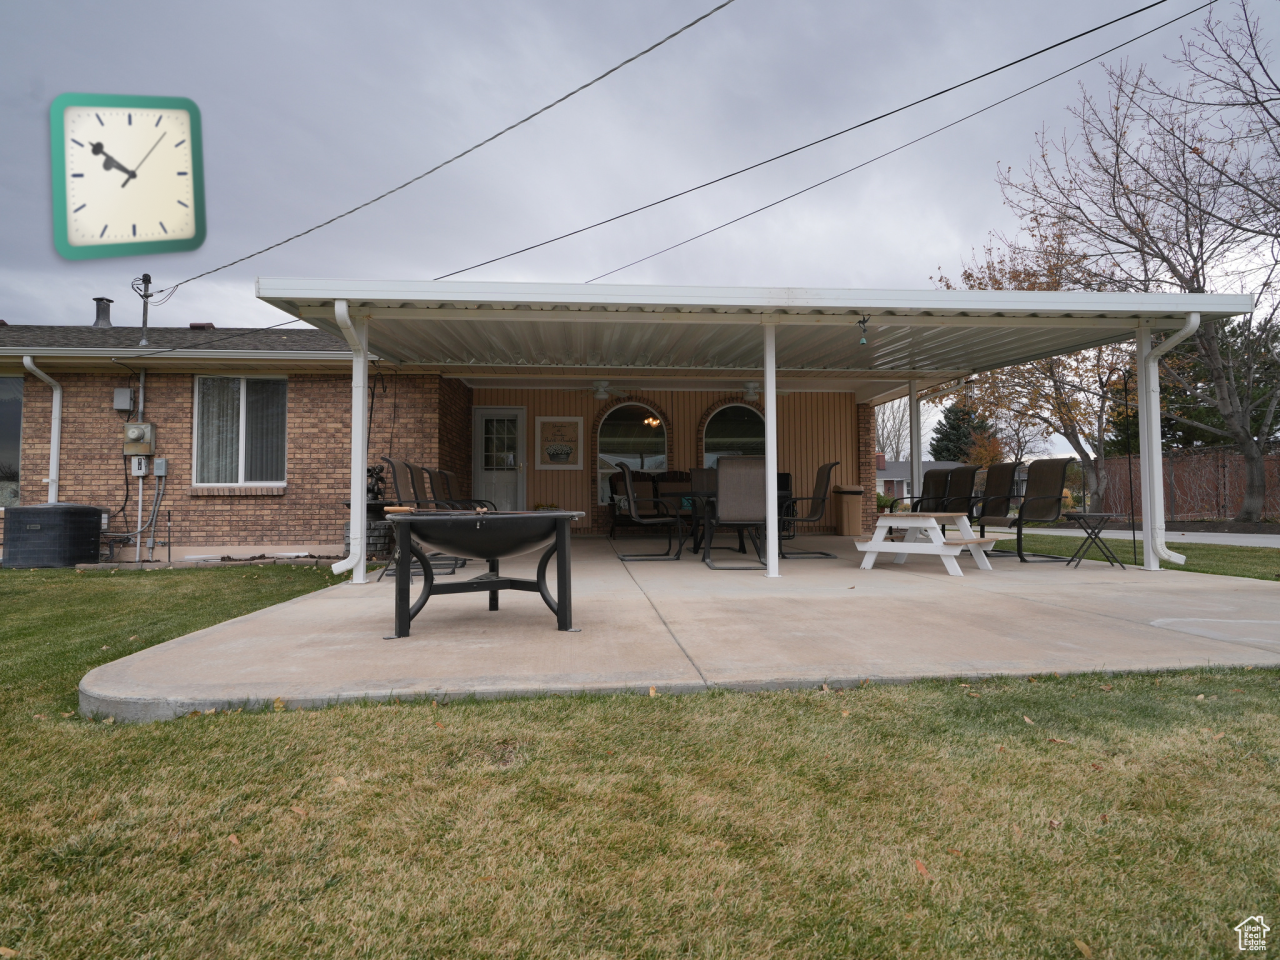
h=9 m=51 s=7
